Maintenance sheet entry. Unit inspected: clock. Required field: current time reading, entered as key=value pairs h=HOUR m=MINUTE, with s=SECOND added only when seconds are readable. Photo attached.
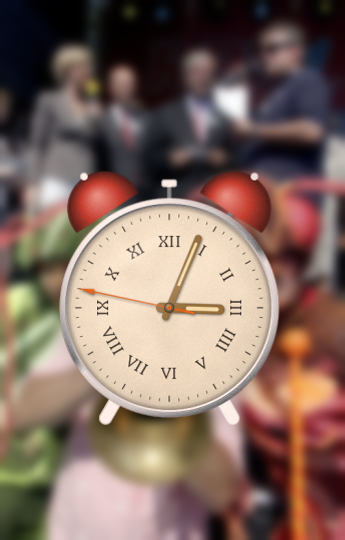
h=3 m=3 s=47
